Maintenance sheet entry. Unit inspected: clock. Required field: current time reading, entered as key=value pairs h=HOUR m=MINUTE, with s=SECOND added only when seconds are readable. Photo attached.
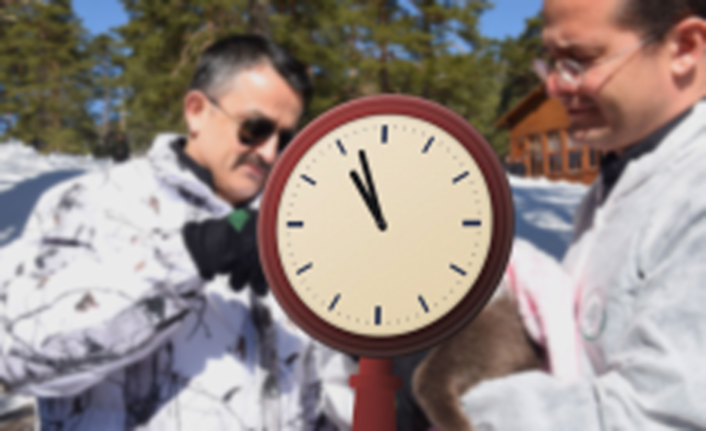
h=10 m=57
